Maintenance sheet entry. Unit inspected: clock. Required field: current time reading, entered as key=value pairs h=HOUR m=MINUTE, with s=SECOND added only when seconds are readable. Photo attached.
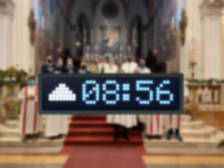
h=8 m=56
